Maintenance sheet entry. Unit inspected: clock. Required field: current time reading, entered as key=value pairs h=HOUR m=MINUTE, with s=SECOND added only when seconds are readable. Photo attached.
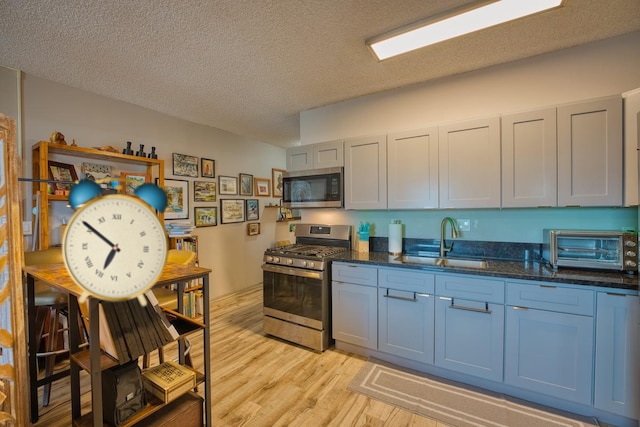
h=6 m=51
